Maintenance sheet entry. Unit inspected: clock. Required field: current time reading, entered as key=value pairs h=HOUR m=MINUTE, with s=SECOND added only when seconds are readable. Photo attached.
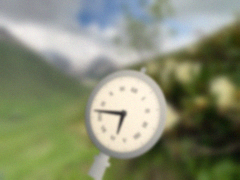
h=5 m=42
